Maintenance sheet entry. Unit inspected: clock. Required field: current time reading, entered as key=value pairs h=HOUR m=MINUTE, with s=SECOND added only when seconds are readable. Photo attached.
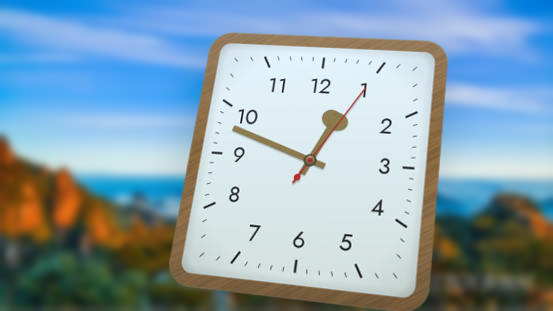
h=12 m=48 s=5
